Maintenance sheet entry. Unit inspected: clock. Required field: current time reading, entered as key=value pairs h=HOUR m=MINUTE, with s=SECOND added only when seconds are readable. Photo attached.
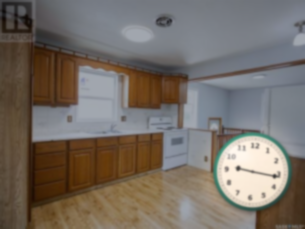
h=9 m=16
